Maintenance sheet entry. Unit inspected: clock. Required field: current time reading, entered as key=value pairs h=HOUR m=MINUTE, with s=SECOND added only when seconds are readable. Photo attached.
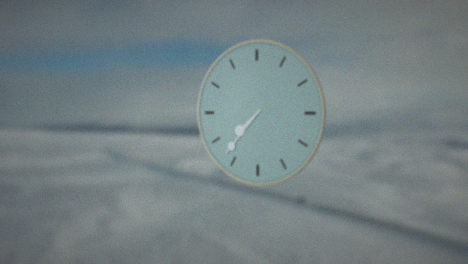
h=7 m=37
